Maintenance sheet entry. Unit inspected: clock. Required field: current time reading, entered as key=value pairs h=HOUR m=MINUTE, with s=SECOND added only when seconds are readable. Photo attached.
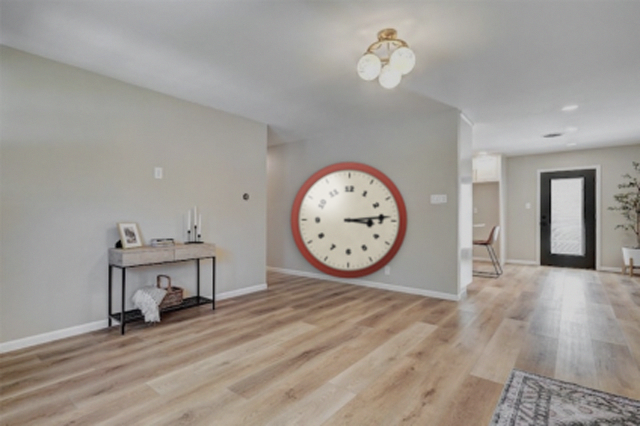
h=3 m=14
